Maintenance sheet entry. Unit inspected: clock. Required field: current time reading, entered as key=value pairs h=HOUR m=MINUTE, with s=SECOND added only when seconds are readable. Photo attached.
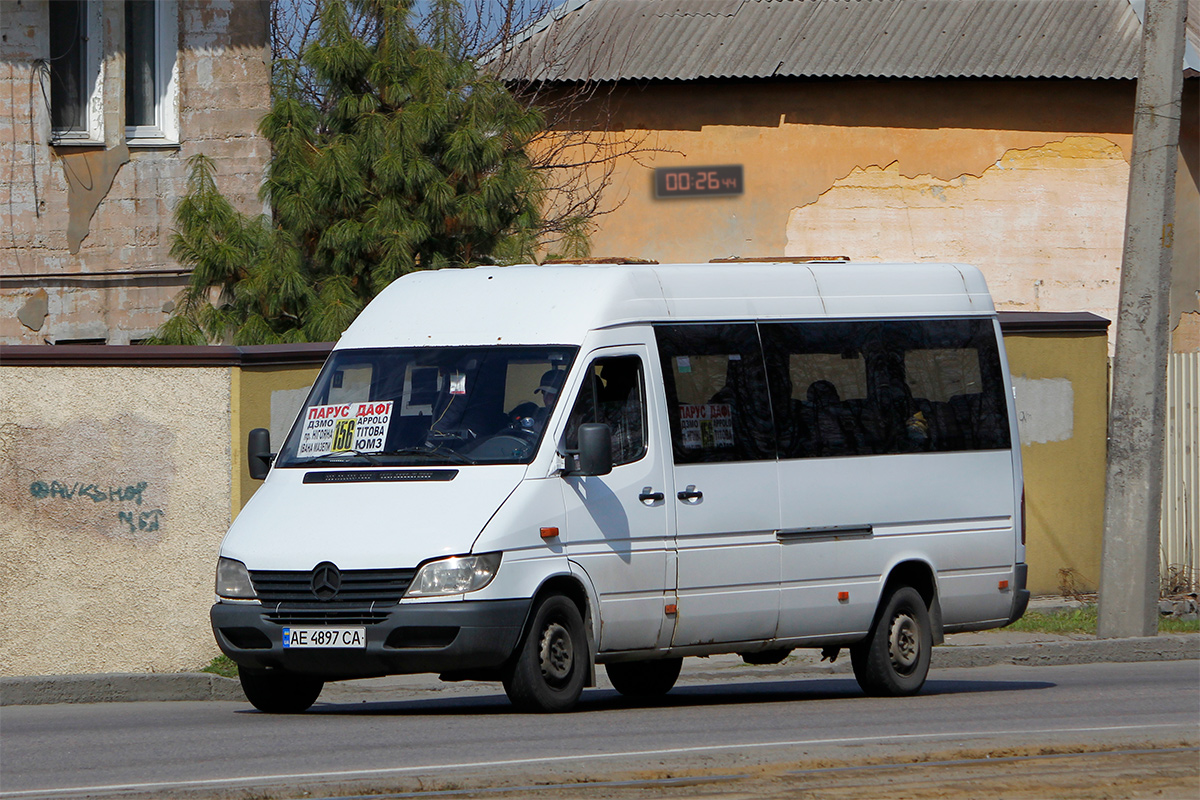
h=0 m=26
